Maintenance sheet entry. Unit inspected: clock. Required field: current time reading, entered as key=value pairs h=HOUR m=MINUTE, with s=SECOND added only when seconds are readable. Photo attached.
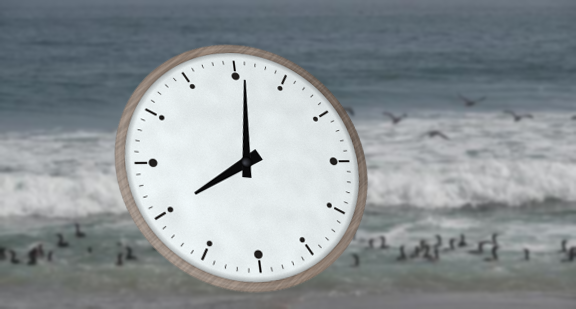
h=8 m=1
